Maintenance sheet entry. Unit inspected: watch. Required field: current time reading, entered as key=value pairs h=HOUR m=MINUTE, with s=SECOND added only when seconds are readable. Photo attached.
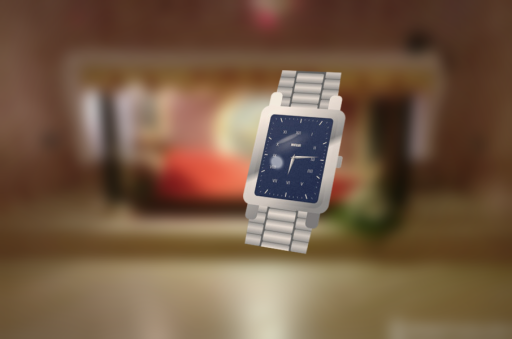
h=6 m=14
